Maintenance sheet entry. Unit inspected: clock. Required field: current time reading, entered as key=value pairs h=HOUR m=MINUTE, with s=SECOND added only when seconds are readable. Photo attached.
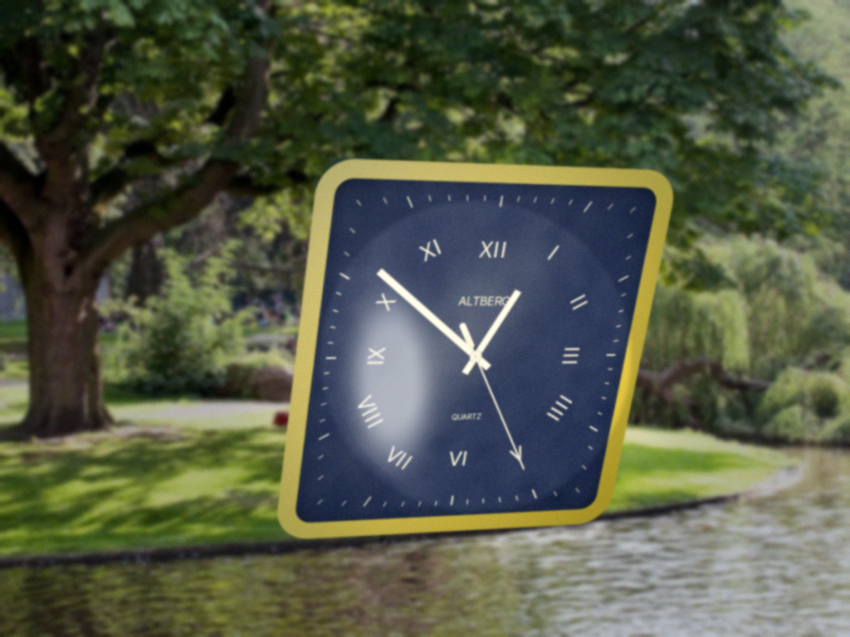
h=12 m=51 s=25
